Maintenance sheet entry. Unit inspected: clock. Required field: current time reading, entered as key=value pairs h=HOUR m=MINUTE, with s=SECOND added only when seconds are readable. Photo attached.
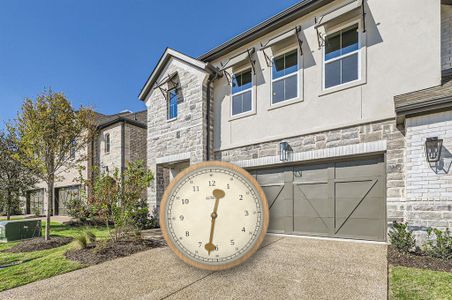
h=12 m=32
